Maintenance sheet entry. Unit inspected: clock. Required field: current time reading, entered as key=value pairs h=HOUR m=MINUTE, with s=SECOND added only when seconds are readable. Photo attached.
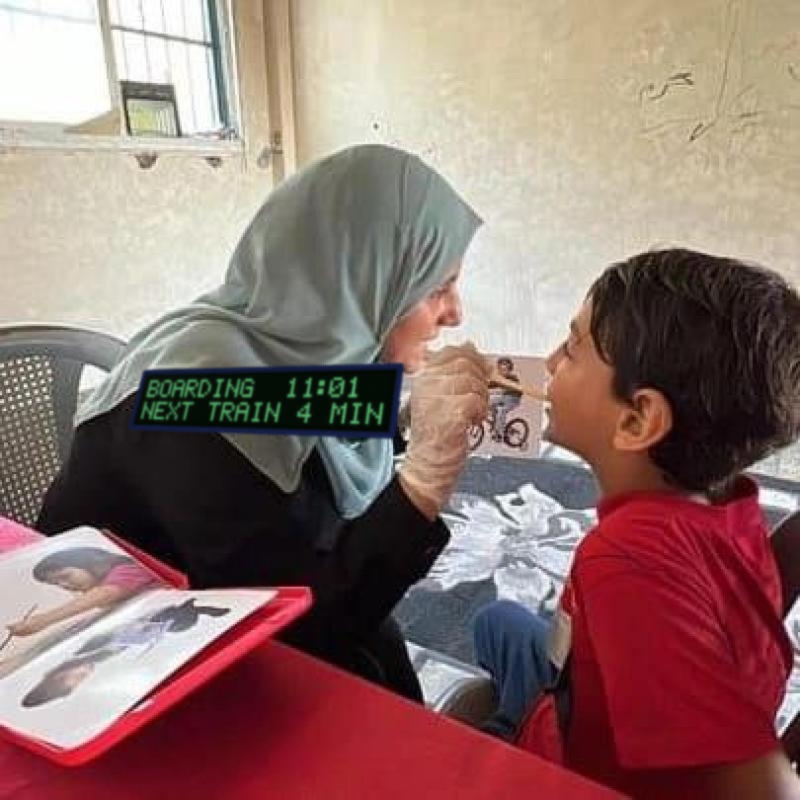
h=11 m=1
